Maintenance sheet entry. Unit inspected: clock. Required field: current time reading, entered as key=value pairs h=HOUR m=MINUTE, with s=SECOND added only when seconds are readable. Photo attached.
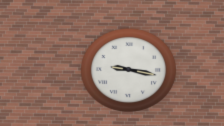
h=9 m=17
